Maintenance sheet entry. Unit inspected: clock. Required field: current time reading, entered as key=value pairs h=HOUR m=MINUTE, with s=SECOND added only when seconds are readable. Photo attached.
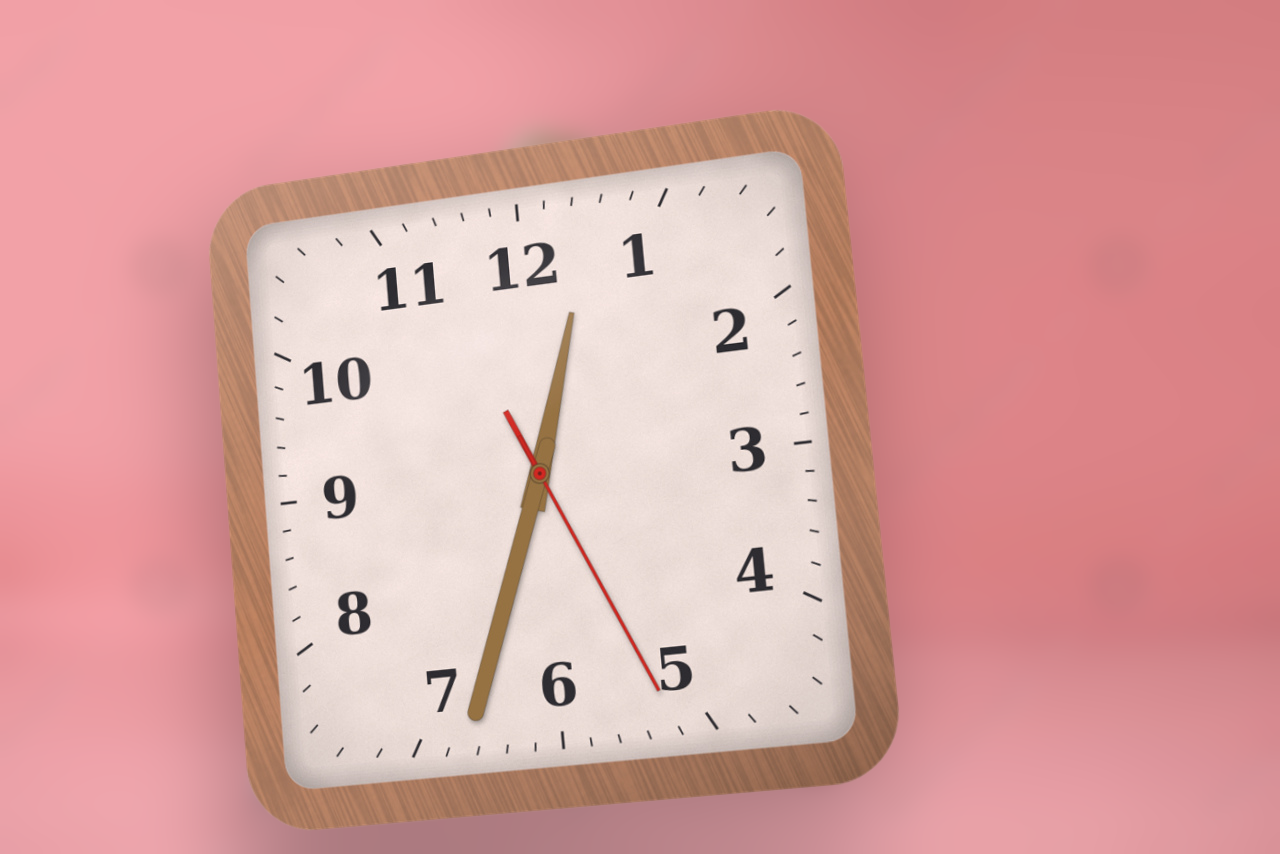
h=12 m=33 s=26
